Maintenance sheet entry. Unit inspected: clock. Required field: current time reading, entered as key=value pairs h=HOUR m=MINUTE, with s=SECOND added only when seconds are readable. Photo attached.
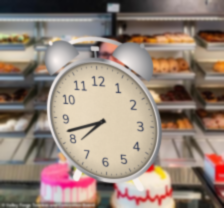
h=7 m=42
